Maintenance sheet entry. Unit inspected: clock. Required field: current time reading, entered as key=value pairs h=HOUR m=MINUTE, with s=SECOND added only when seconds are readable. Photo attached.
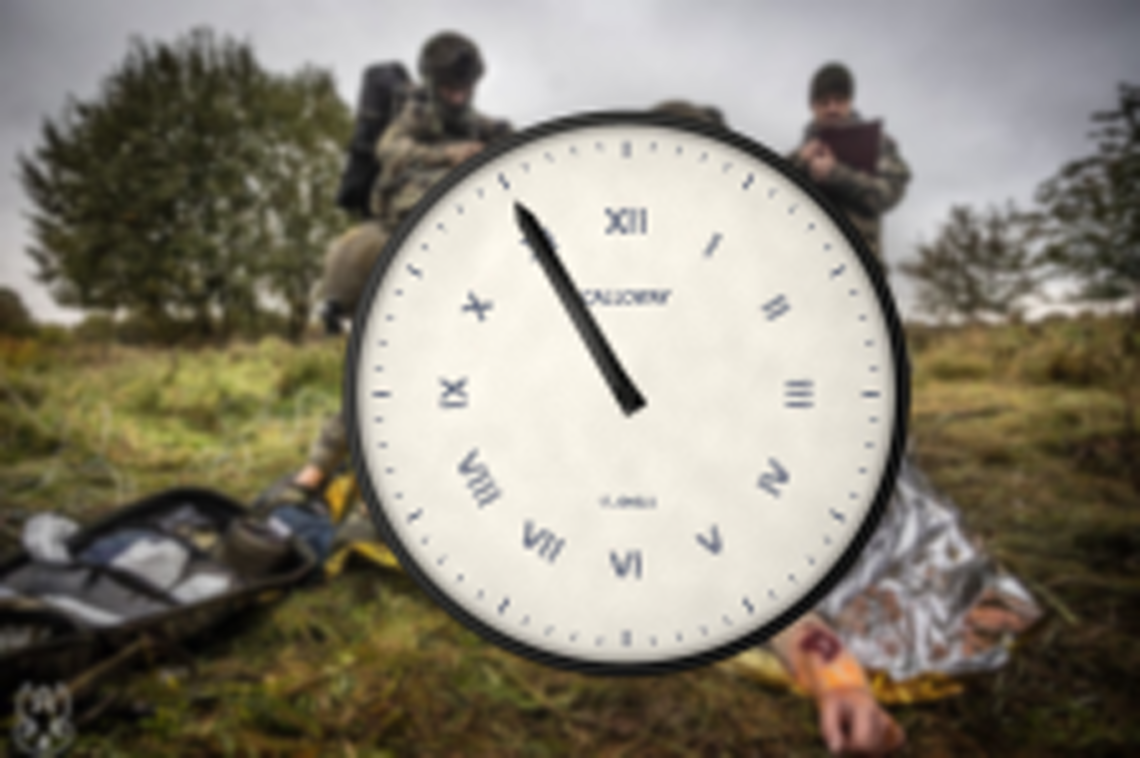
h=10 m=55
